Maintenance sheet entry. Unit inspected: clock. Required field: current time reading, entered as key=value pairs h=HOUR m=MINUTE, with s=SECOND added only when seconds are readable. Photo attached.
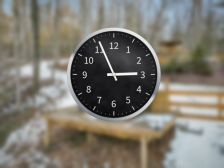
h=2 m=56
